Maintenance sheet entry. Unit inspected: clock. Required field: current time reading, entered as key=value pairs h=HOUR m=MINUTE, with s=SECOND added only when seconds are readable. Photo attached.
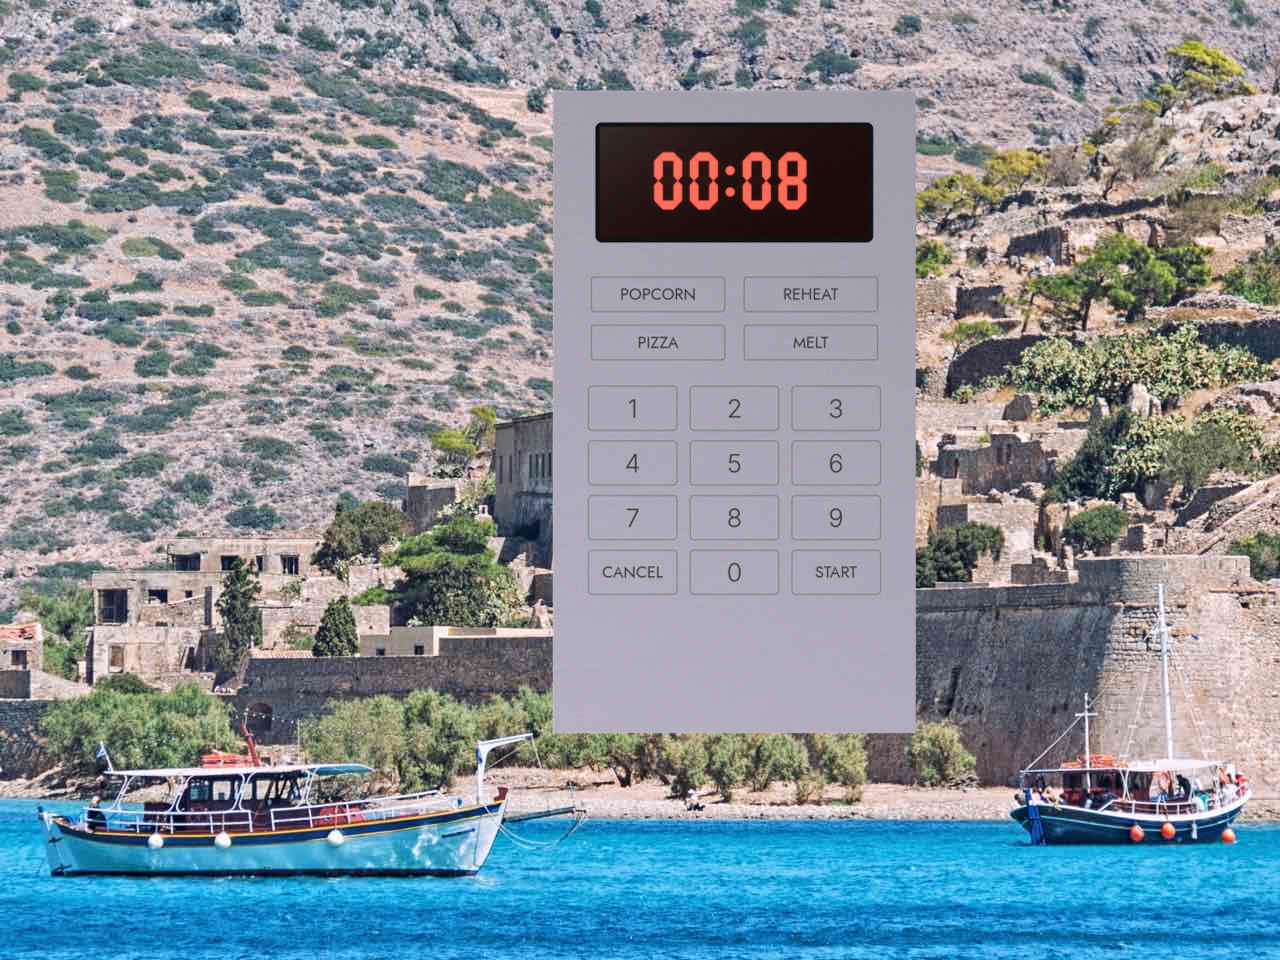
h=0 m=8
